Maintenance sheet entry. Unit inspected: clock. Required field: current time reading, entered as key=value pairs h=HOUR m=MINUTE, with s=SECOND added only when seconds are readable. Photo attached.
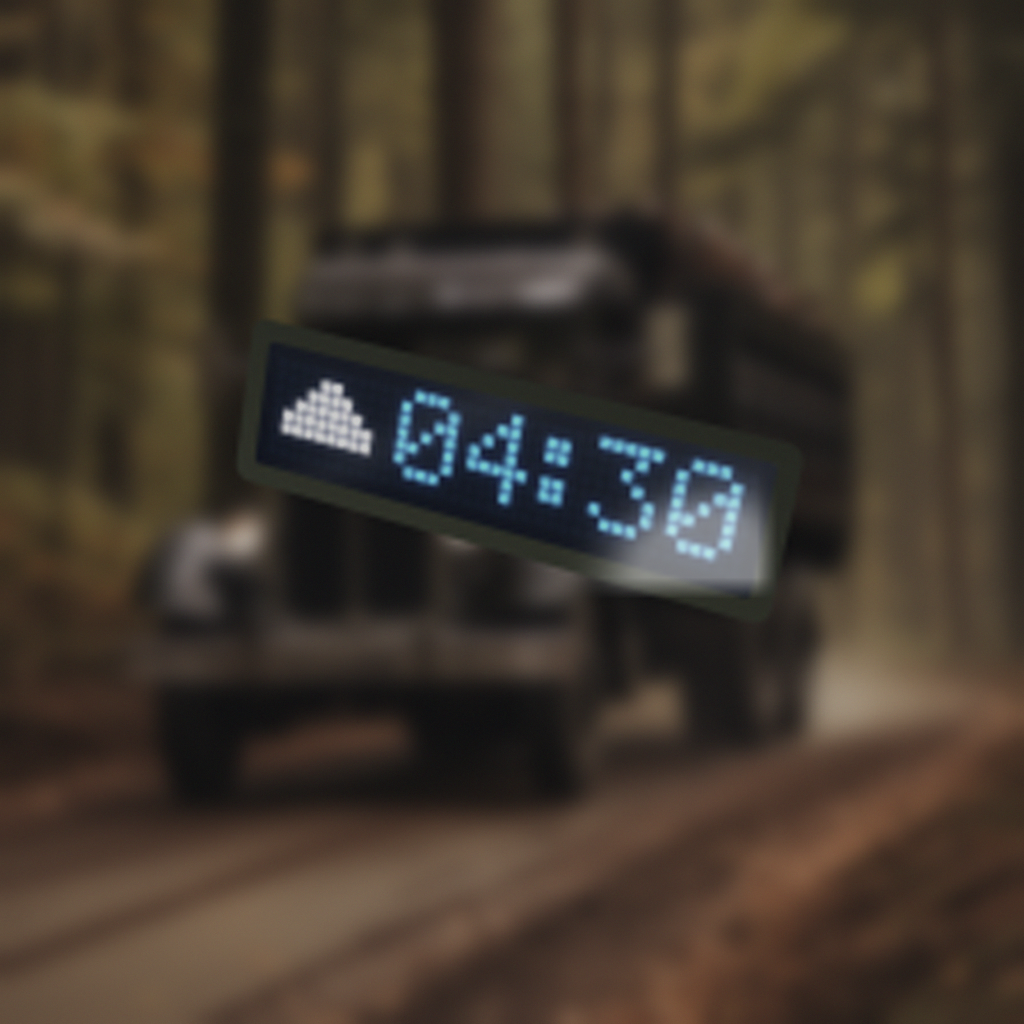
h=4 m=30
